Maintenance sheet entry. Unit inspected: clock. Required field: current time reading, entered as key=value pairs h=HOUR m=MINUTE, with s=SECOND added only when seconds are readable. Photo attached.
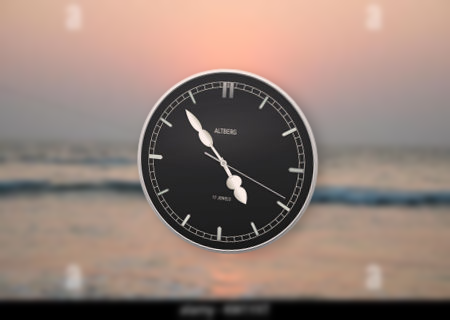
h=4 m=53 s=19
